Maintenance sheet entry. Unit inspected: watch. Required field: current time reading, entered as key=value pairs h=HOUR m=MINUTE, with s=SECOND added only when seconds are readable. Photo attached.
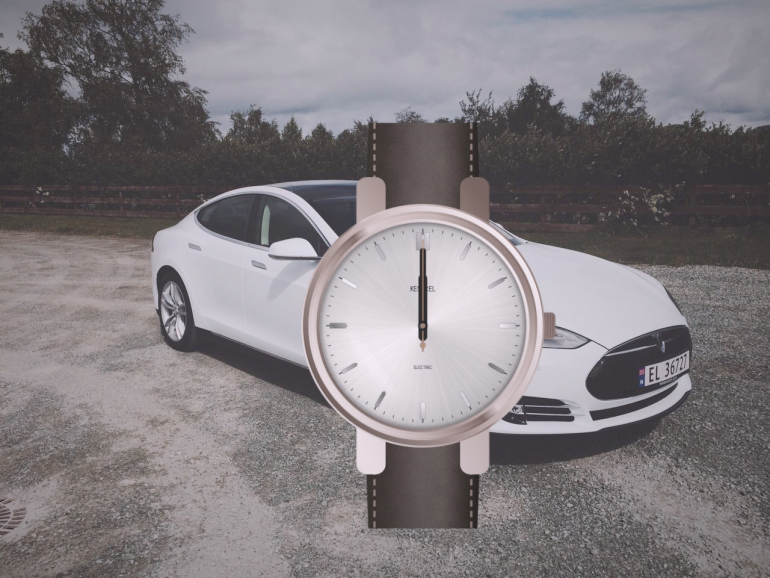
h=12 m=0 s=0
